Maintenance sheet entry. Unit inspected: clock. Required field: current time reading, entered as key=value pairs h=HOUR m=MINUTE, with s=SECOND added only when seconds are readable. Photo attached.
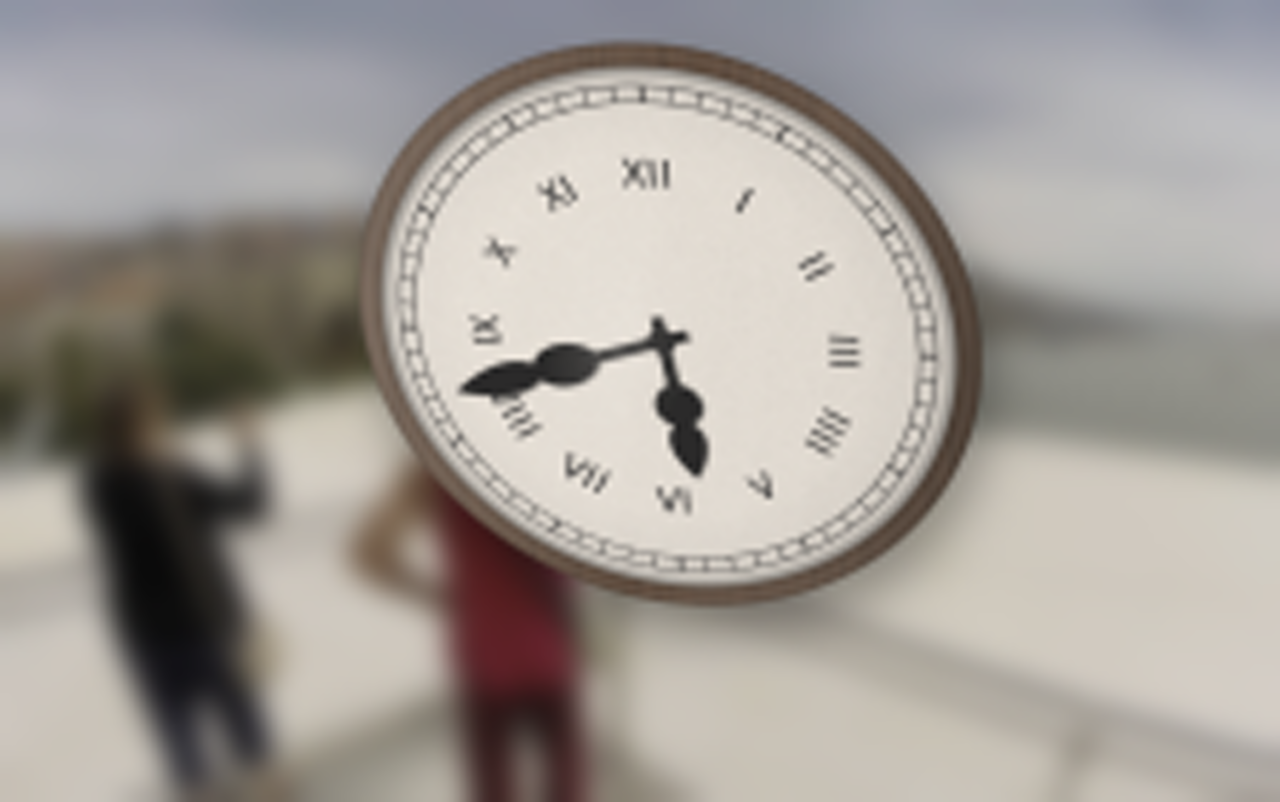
h=5 m=42
